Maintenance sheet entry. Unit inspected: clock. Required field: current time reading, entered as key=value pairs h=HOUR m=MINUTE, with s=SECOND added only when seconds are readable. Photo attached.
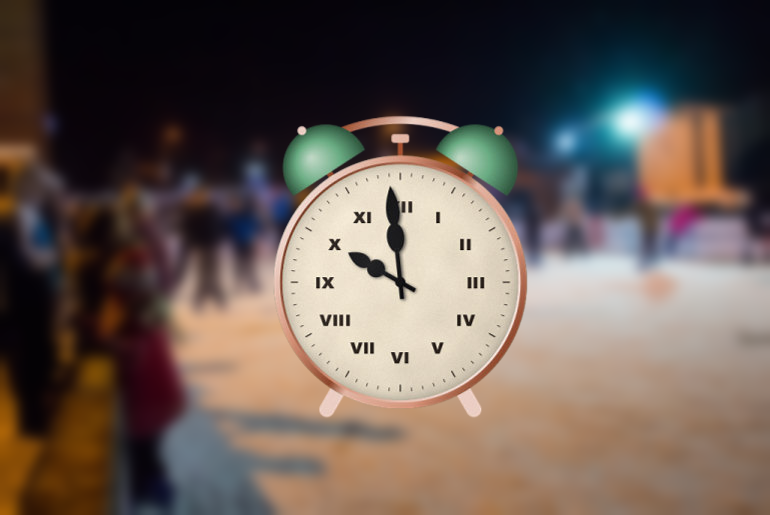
h=9 m=59
